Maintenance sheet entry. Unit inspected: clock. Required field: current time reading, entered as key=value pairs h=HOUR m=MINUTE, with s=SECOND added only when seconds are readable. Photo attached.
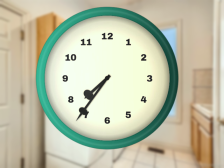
h=7 m=36
